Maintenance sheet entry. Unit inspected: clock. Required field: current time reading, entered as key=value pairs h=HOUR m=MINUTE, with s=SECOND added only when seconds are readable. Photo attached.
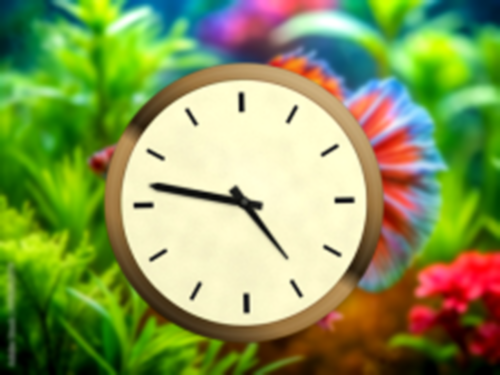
h=4 m=47
